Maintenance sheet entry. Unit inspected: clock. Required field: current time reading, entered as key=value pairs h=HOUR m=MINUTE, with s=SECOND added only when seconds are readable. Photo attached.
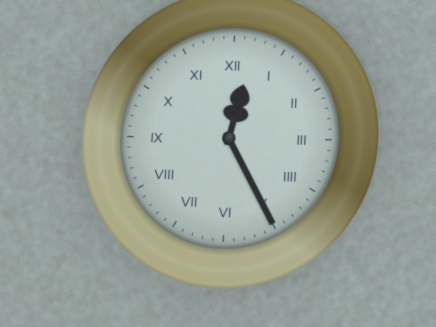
h=12 m=25
